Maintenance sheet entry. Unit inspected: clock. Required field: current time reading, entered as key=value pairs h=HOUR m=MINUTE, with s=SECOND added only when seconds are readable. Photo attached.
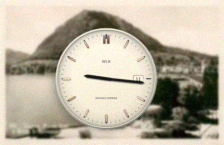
h=9 m=16
